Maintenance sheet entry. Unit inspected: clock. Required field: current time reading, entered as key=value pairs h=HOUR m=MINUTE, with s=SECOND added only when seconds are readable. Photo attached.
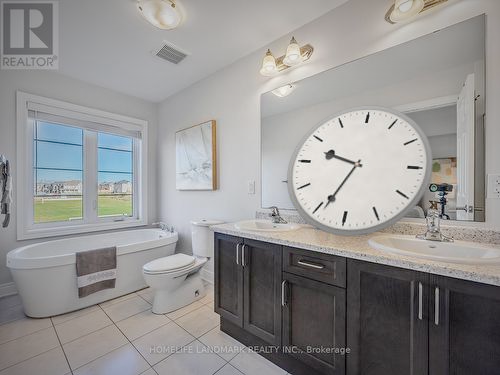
h=9 m=34
